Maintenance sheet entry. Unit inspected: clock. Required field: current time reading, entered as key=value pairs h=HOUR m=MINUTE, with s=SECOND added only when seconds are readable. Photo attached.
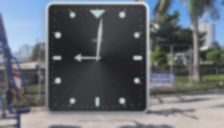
h=9 m=1
